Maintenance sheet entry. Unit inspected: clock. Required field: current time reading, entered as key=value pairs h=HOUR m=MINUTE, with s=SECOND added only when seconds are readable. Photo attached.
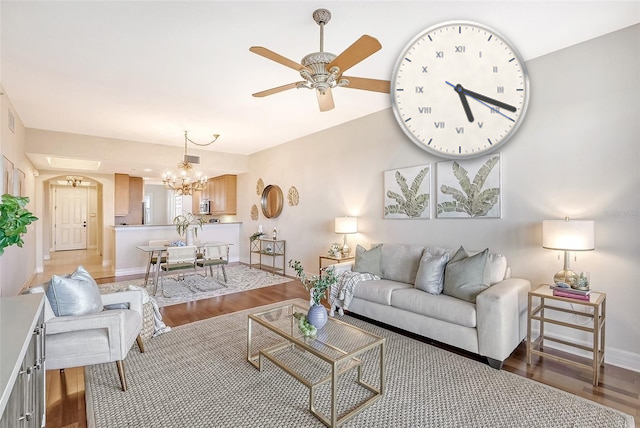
h=5 m=18 s=20
